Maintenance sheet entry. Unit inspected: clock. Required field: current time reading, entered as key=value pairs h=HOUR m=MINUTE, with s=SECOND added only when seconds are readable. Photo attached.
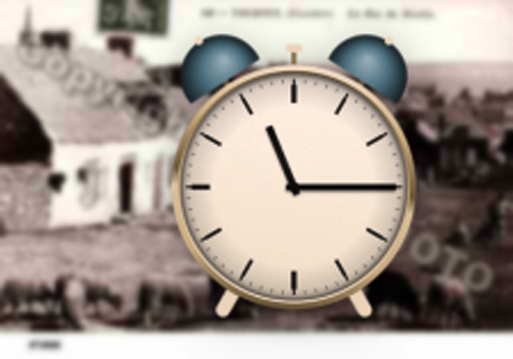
h=11 m=15
